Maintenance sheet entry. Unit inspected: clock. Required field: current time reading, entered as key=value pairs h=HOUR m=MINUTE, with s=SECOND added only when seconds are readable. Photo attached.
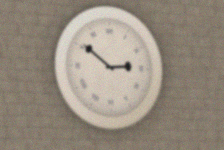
h=2 m=51
